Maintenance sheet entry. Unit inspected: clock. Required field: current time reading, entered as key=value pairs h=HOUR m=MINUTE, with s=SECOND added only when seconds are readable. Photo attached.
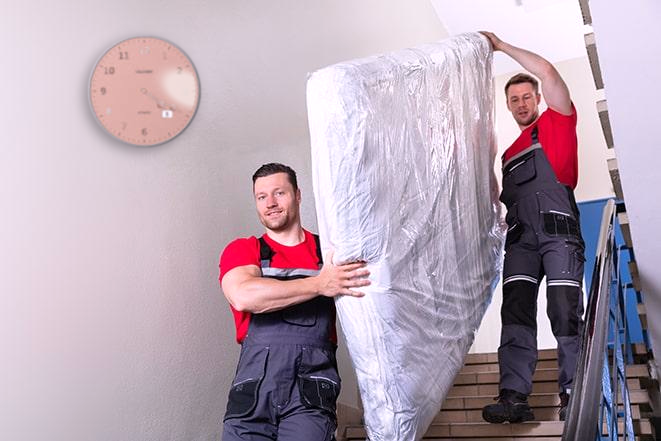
h=4 m=20
